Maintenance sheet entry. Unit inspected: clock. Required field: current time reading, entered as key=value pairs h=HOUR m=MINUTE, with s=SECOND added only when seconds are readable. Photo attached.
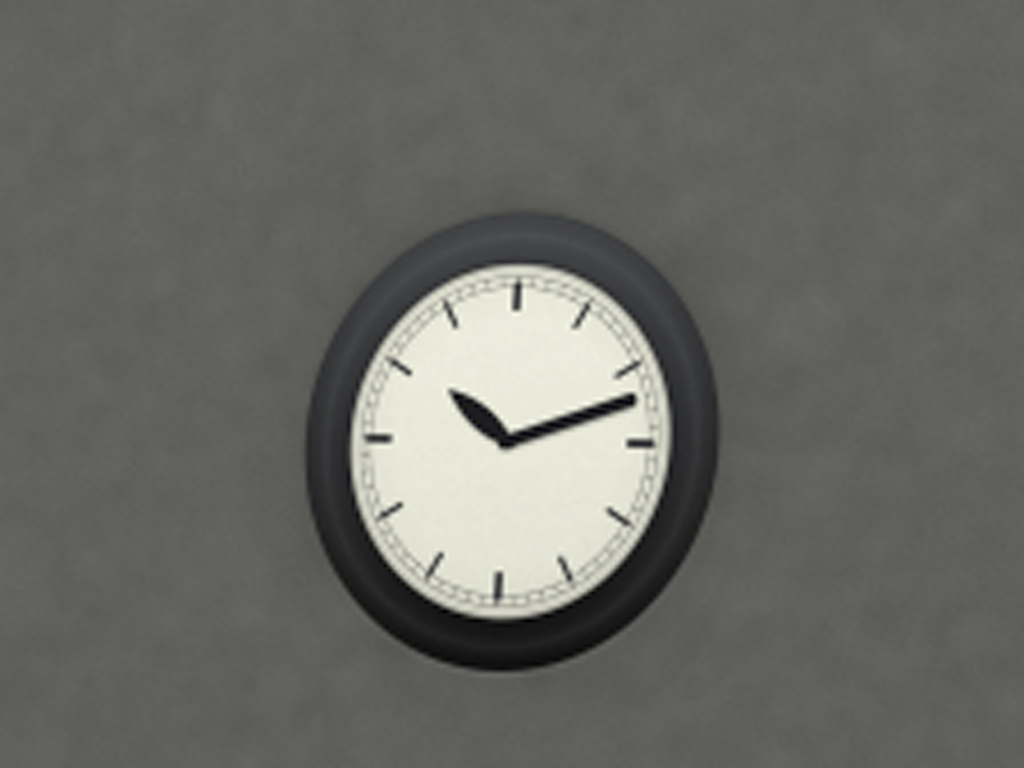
h=10 m=12
